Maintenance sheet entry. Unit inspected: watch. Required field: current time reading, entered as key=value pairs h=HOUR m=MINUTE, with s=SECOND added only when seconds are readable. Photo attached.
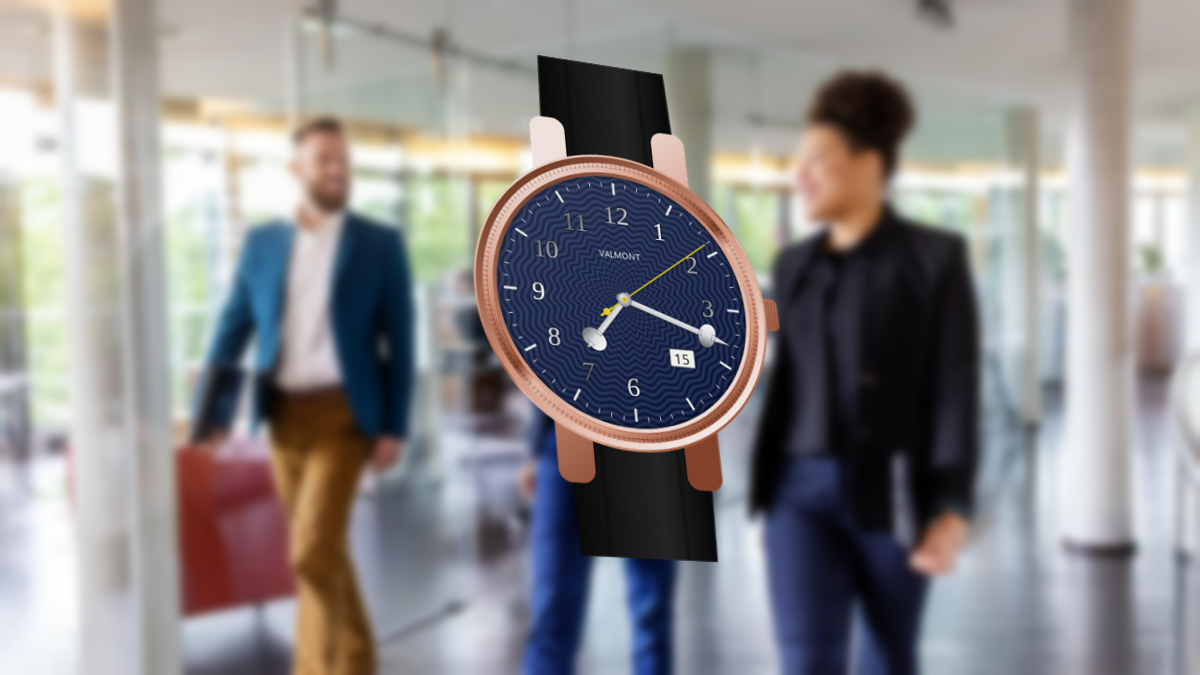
h=7 m=18 s=9
